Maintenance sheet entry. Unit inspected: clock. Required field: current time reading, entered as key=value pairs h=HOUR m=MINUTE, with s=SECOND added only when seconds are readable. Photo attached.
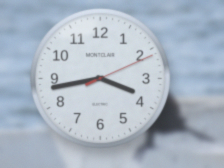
h=3 m=43 s=11
